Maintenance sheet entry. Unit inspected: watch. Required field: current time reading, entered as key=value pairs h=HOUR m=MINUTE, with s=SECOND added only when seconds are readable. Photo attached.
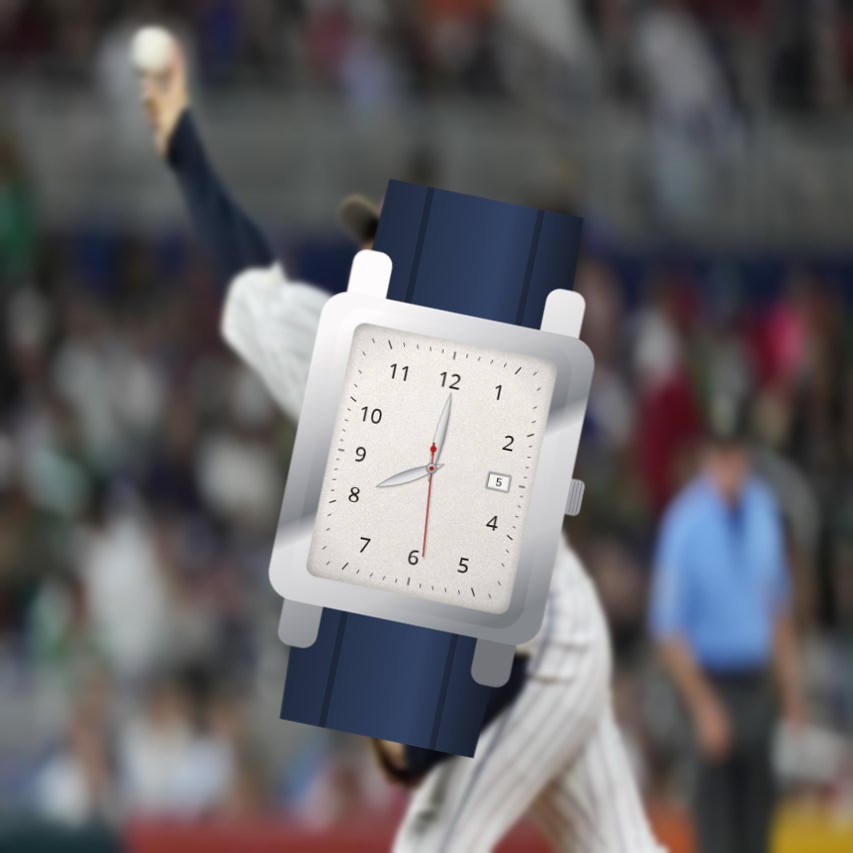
h=8 m=0 s=29
